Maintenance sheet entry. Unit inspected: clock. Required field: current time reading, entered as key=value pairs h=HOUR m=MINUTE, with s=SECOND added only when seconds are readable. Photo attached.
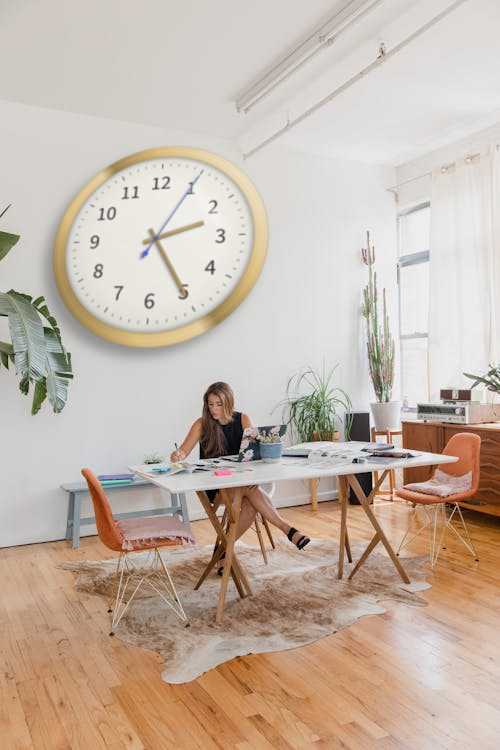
h=2 m=25 s=5
